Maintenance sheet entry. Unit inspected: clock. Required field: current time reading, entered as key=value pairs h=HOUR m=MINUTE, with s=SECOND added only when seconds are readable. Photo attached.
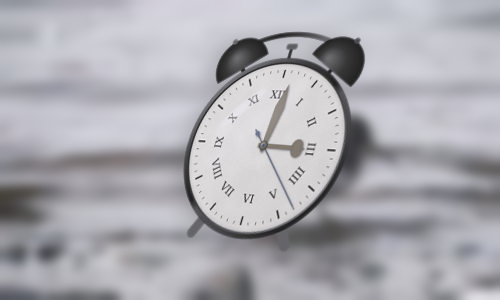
h=3 m=1 s=23
